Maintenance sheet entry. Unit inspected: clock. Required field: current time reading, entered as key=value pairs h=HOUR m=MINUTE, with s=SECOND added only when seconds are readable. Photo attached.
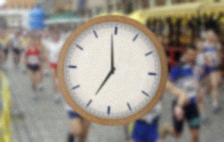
h=6 m=59
